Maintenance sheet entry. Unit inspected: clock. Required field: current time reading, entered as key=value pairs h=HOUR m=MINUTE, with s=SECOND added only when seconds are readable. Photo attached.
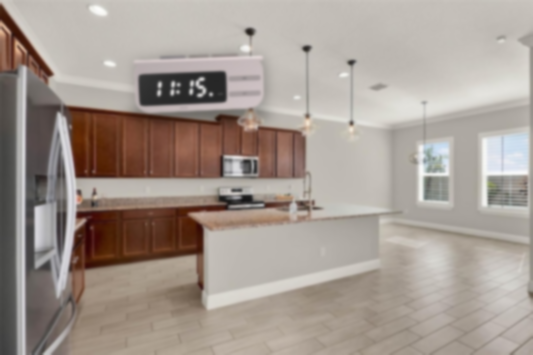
h=11 m=15
